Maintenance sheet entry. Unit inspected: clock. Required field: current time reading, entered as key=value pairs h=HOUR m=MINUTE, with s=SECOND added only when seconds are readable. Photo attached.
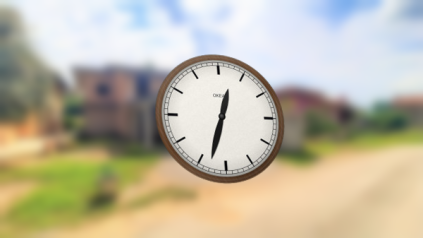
h=12 m=33
